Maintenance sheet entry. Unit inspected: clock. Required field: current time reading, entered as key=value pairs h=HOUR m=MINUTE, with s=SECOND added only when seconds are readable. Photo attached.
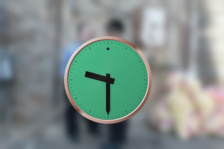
h=9 m=30
